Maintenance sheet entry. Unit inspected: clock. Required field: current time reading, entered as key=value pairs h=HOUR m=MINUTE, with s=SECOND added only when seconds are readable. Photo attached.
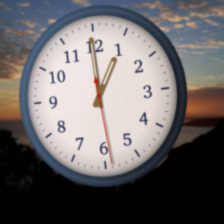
h=12 m=59 s=29
